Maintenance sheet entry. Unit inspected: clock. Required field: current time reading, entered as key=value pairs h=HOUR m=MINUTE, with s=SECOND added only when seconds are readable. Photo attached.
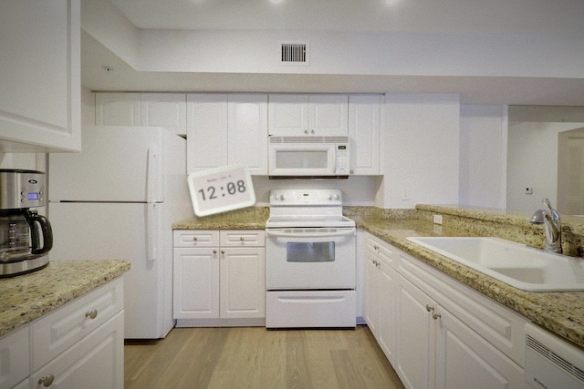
h=12 m=8
